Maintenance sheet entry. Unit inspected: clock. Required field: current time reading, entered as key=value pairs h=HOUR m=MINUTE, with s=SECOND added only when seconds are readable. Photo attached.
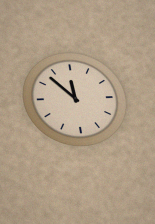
h=11 m=53
